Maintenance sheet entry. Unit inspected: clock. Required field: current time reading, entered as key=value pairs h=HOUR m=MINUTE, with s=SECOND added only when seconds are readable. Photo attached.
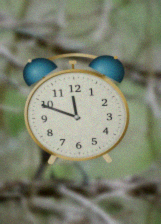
h=11 m=49
